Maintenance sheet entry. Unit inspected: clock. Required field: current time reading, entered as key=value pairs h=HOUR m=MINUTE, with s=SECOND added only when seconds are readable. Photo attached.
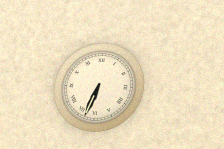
h=6 m=33
